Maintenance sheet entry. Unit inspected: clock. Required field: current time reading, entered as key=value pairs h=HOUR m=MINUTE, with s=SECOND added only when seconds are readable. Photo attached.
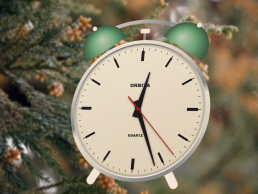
h=12 m=26 s=23
